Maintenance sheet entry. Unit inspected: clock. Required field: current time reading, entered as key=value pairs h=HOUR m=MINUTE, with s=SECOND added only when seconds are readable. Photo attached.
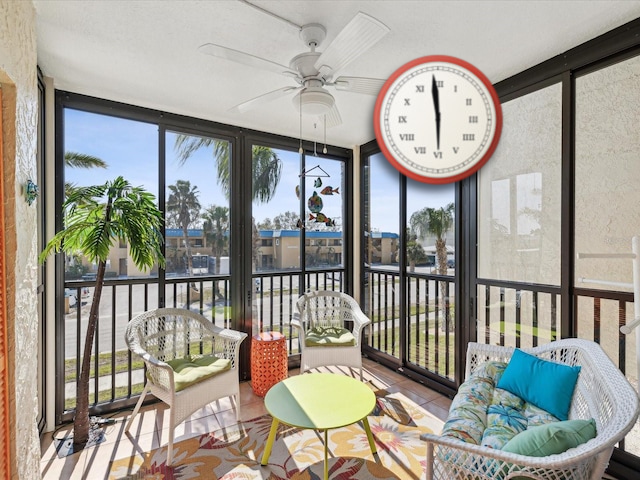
h=5 m=59
